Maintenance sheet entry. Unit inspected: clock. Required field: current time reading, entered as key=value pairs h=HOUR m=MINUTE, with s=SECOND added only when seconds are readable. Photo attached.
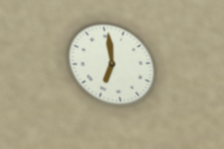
h=7 m=1
